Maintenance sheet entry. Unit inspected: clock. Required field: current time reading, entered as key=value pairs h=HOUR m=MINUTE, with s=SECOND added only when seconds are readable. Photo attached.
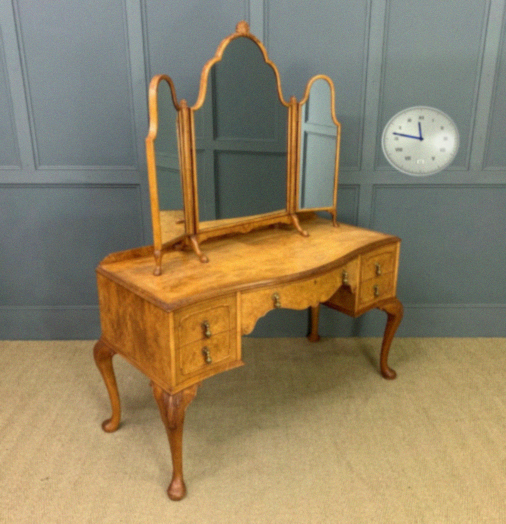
h=11 m=47
